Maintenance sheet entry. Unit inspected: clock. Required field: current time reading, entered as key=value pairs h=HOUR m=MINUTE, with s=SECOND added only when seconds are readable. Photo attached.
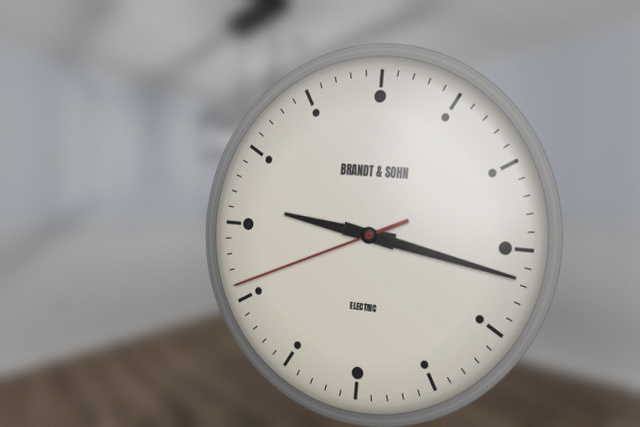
h=9 m=16 s=41
